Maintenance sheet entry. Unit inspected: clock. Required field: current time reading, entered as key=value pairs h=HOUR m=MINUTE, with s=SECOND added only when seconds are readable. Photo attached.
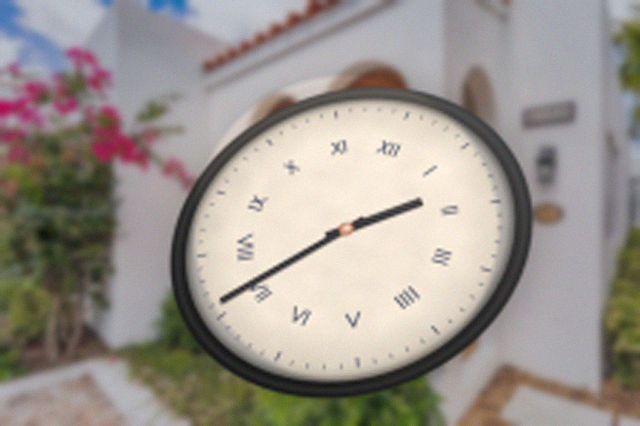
h=1 m=36
